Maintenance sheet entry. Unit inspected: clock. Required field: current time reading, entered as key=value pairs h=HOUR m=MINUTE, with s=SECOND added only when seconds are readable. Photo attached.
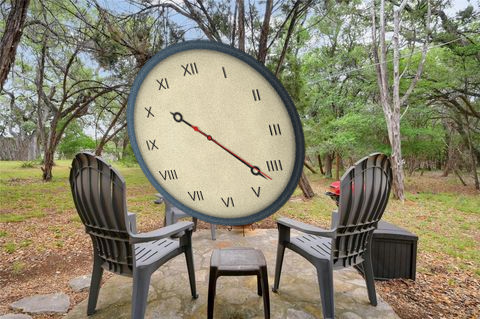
h=10 m=22 s=22
